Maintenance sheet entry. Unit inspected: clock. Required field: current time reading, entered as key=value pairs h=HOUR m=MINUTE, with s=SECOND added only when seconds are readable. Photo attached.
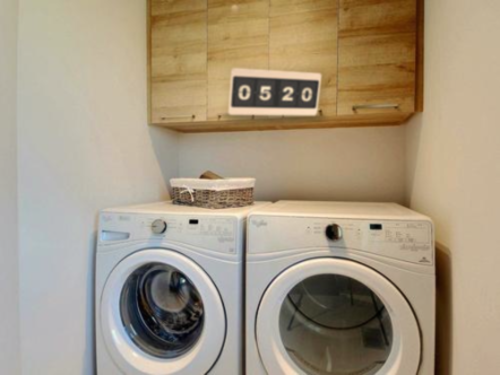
h=5 m=20
